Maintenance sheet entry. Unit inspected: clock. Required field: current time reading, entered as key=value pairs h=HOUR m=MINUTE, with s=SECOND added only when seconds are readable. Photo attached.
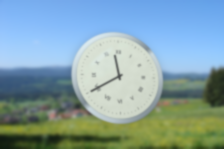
h=11 m=40
